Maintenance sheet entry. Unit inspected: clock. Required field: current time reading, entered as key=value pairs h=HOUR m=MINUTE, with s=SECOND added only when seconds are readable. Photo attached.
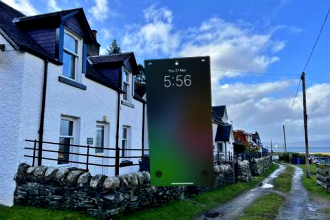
h=5 m=56
